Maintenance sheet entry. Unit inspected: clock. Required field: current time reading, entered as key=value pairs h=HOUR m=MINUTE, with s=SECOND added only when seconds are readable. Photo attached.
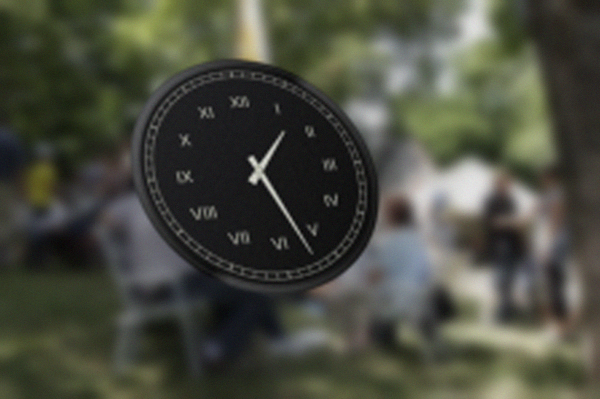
h=1 m=27
